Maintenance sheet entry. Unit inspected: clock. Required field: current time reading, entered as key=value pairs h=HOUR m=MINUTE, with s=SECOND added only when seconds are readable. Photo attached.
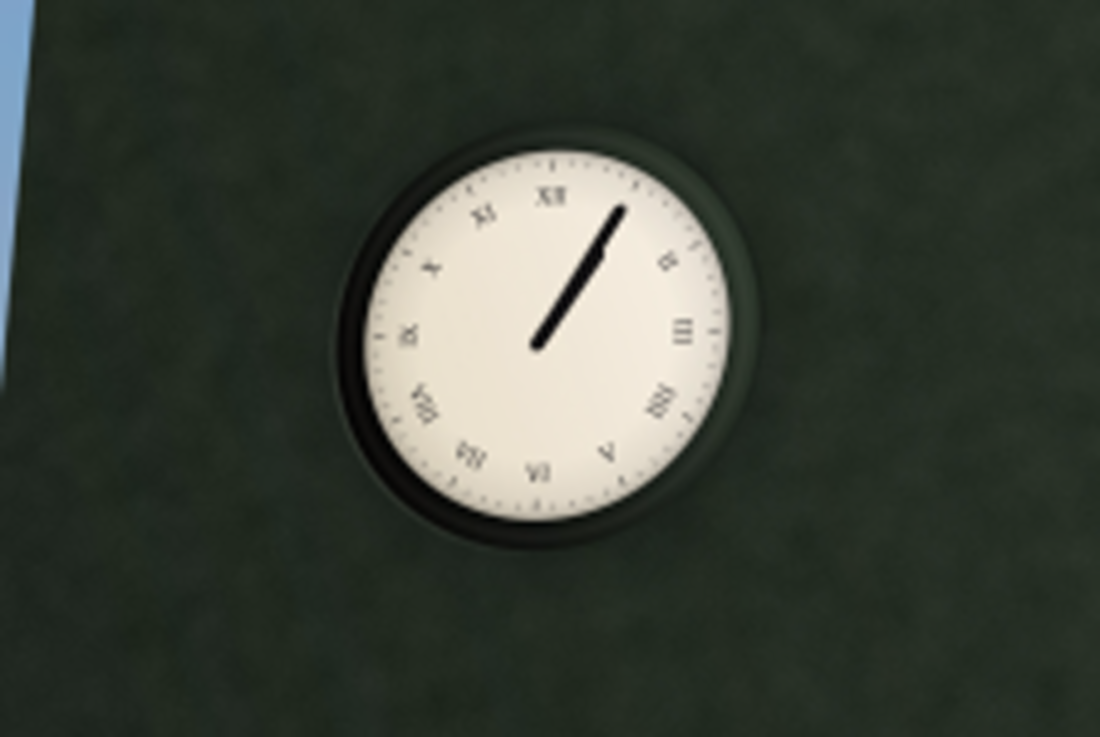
h=1 m=5
